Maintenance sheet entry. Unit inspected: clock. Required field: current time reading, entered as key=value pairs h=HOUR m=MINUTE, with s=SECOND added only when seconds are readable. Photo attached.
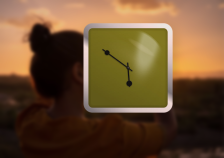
h=5 m=51
